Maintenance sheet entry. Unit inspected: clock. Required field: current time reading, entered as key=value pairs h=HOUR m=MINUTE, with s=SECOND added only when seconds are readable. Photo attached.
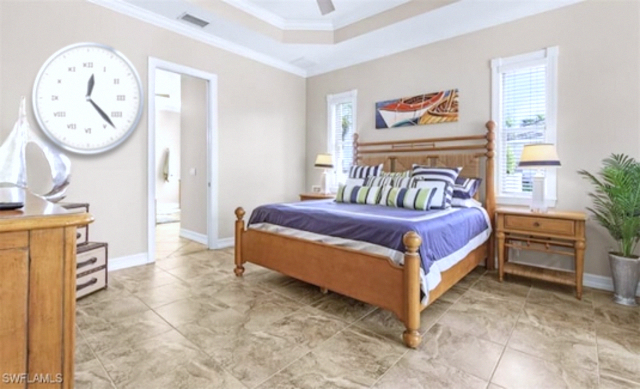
h=12 m=23
